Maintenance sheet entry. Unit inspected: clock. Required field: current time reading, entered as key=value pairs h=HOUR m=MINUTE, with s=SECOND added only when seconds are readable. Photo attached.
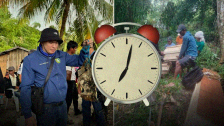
h=7 m=2
